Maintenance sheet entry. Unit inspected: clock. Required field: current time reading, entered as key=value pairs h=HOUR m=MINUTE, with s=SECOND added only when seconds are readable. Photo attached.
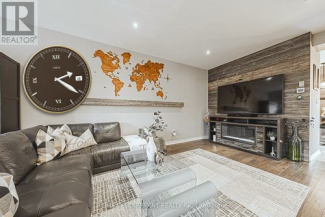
h=2 m=21
